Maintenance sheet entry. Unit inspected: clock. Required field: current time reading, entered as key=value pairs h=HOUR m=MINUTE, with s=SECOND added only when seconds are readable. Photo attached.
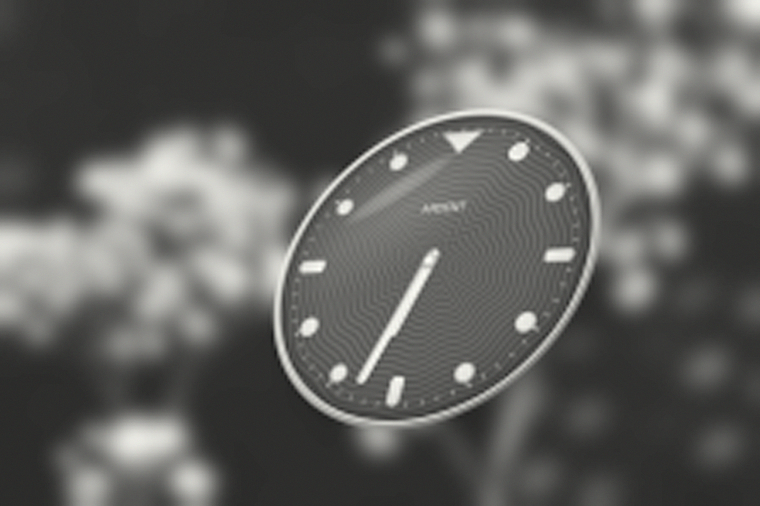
h=6 m=33
